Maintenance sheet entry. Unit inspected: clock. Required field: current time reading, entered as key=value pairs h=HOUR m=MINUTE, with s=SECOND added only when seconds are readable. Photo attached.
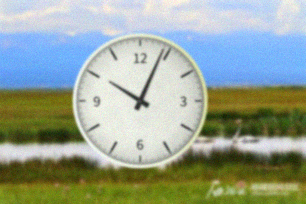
h=10 m=4
